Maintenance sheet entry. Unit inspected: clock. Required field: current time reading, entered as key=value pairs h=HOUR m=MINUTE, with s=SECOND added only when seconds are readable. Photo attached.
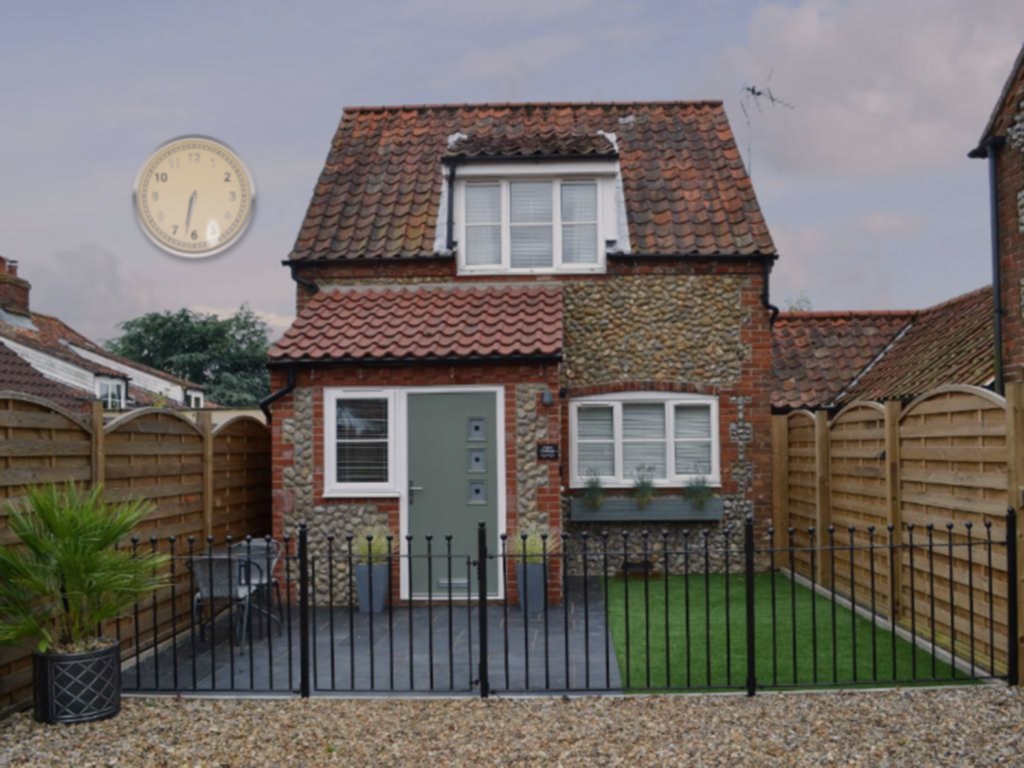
h=6 m=32
